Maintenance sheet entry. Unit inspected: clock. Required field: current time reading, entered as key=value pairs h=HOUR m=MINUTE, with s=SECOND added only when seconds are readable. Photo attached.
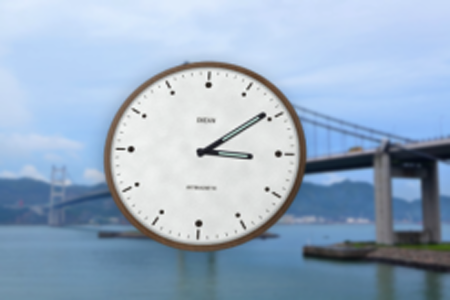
h=3 m=9
